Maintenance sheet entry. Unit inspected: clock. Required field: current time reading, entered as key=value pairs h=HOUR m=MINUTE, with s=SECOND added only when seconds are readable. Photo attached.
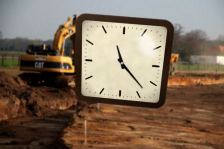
h=11 m=23
